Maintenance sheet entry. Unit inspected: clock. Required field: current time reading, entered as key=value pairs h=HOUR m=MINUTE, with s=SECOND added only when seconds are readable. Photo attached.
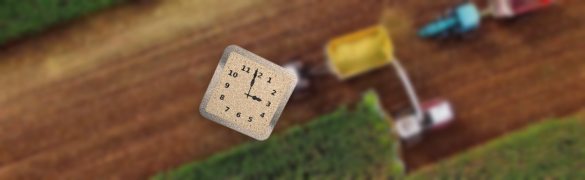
h=2 m=59
